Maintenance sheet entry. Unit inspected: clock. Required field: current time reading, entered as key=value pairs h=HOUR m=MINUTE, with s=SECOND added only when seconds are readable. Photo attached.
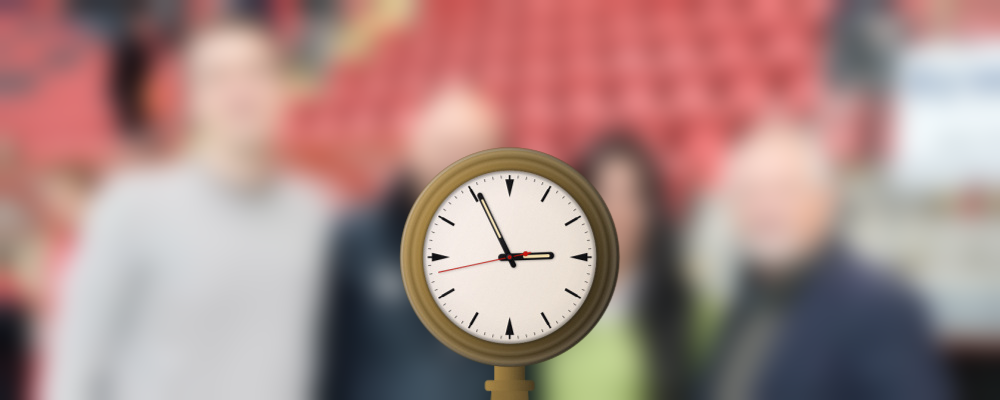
h=2 m=55 s=43
